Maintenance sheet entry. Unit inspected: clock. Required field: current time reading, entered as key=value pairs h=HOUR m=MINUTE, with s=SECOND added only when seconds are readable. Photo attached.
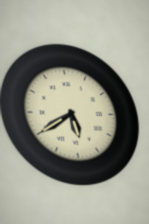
h=5 m=40
